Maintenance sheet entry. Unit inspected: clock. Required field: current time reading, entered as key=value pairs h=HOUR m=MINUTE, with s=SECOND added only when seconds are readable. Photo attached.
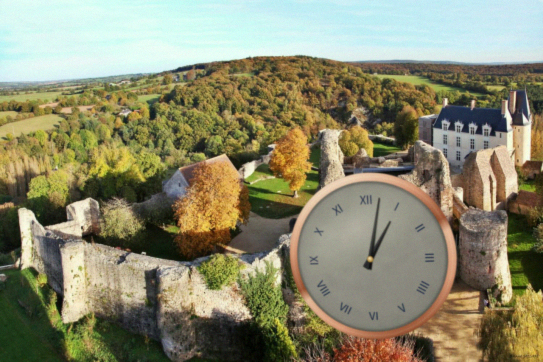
h=1 m=2
